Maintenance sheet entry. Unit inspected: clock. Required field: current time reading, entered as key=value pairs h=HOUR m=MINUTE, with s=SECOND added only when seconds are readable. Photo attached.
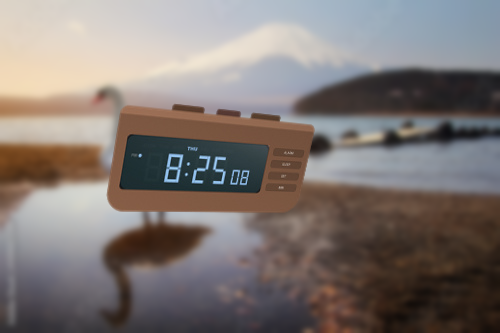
h=8 m=25 s=8
